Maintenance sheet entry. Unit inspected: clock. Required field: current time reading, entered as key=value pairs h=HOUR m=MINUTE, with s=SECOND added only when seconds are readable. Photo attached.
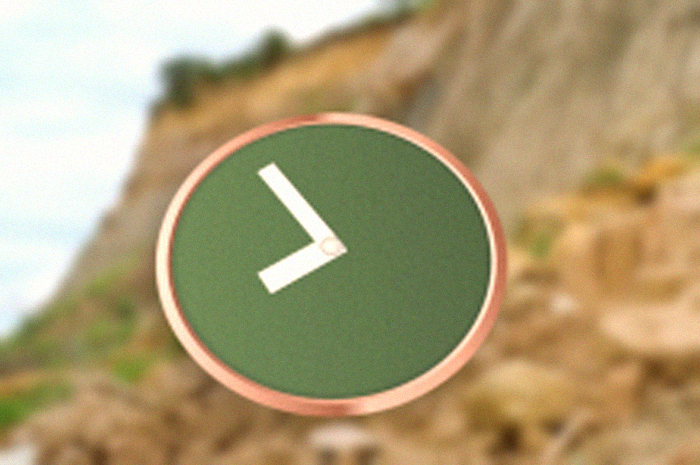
h=7 m=54
